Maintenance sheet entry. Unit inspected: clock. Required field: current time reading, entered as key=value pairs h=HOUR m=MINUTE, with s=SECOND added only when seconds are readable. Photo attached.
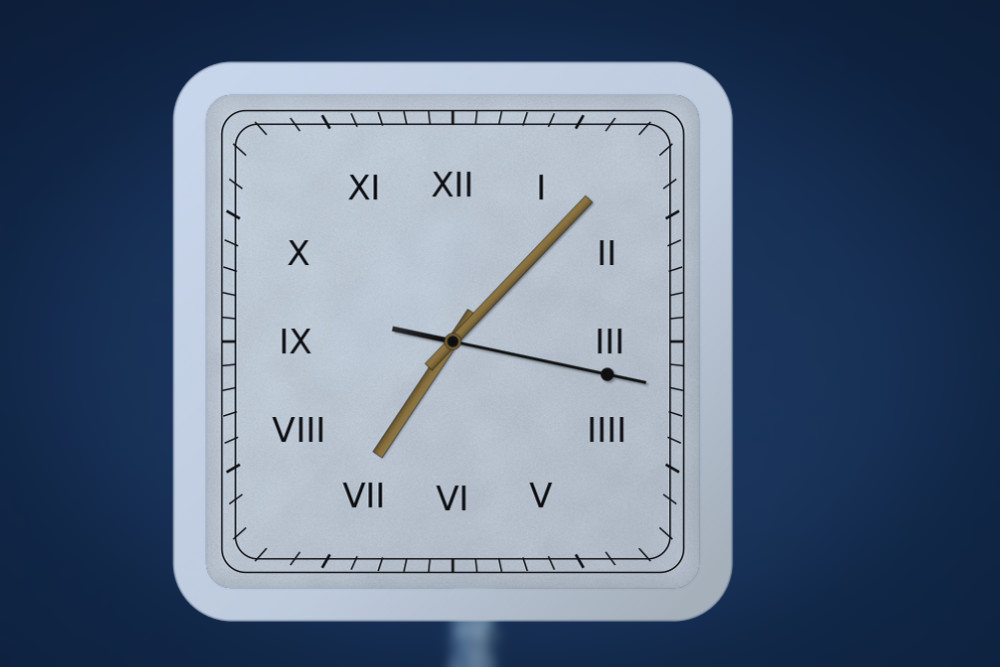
h=7 m=7 s=17
